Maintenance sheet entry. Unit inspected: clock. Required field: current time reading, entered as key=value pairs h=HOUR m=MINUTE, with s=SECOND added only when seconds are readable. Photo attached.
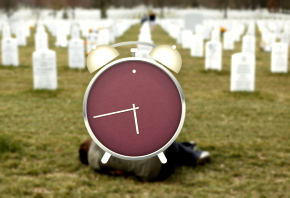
h=5 m=43
